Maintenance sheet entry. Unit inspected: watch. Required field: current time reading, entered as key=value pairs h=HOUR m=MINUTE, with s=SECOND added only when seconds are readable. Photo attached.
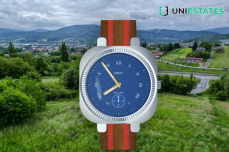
h=7 m=54
